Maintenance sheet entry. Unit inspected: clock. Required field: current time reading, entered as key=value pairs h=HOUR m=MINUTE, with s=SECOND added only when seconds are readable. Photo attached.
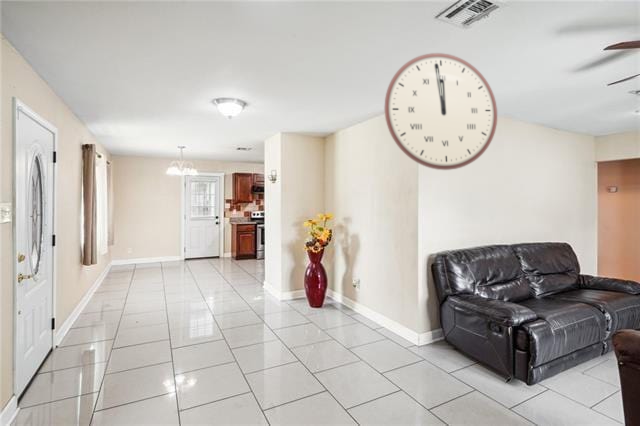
h=11 m=59
